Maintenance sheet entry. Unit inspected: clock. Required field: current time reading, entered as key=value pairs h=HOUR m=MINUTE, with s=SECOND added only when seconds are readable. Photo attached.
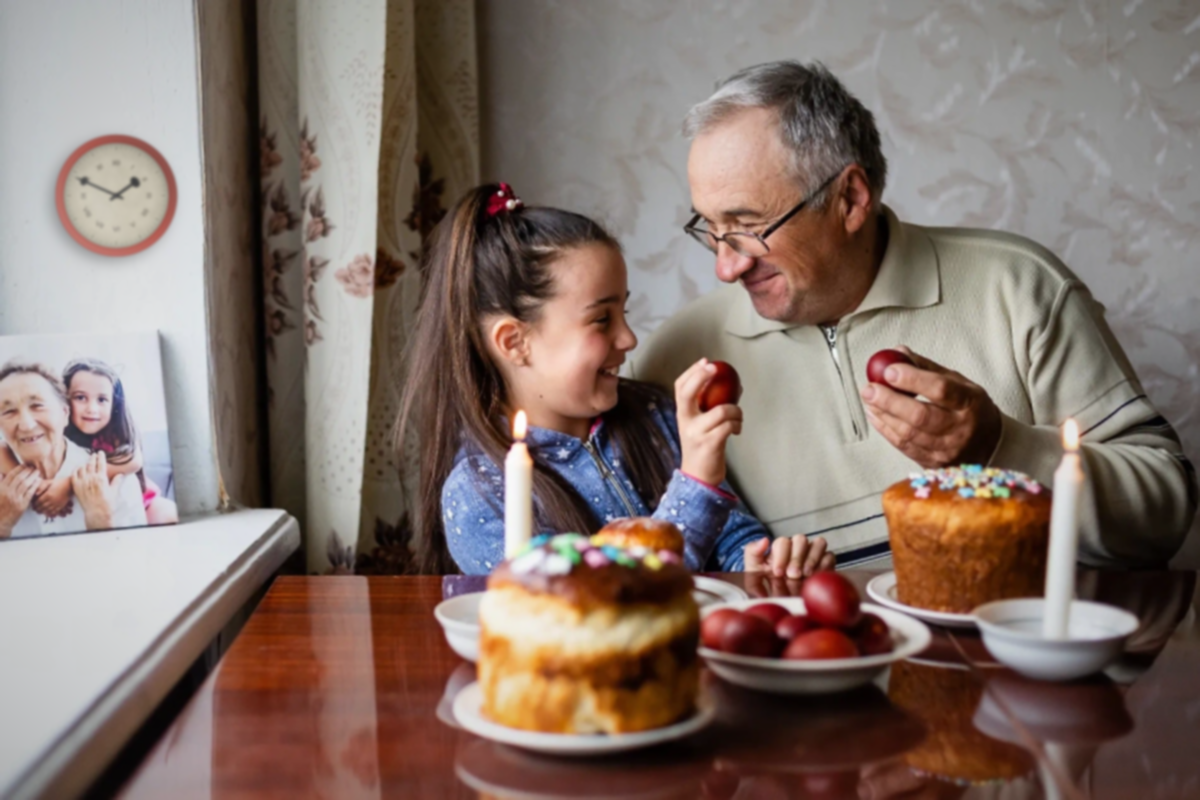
h=1 m=49
